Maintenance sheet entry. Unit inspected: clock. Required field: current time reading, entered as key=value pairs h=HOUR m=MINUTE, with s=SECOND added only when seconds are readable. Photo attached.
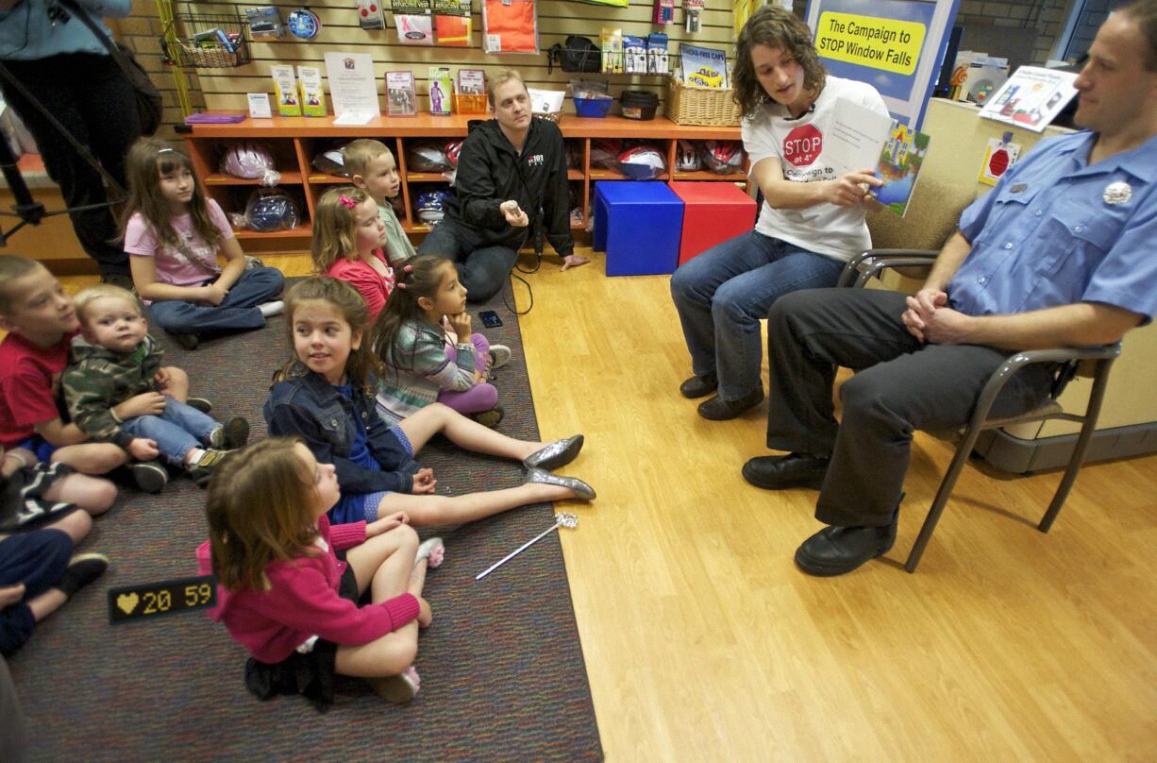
h=20 m=59
